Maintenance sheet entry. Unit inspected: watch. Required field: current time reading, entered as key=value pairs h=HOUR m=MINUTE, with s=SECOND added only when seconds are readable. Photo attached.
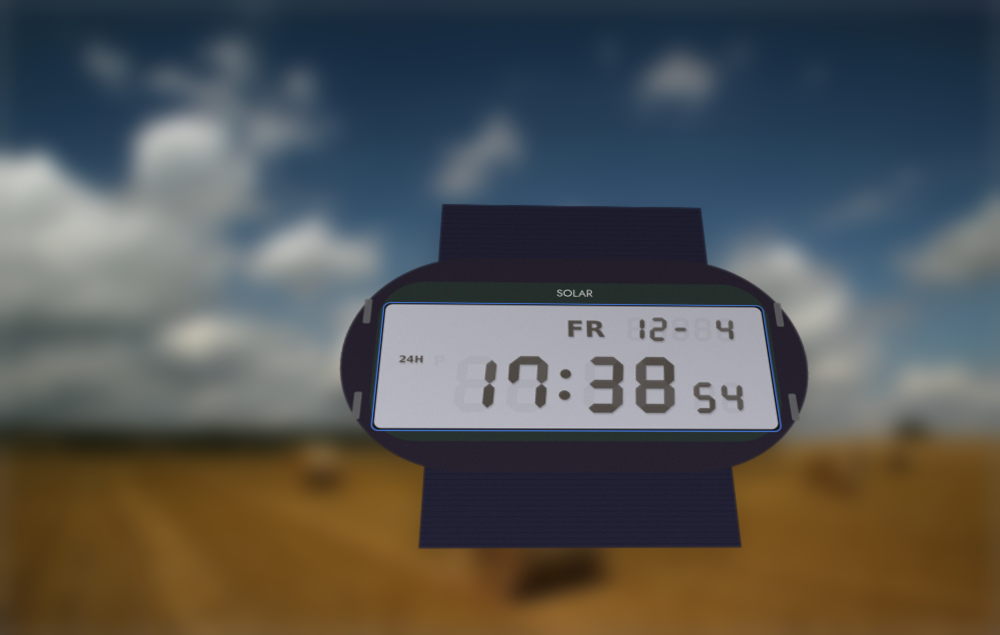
h=17 m=38 s=54
